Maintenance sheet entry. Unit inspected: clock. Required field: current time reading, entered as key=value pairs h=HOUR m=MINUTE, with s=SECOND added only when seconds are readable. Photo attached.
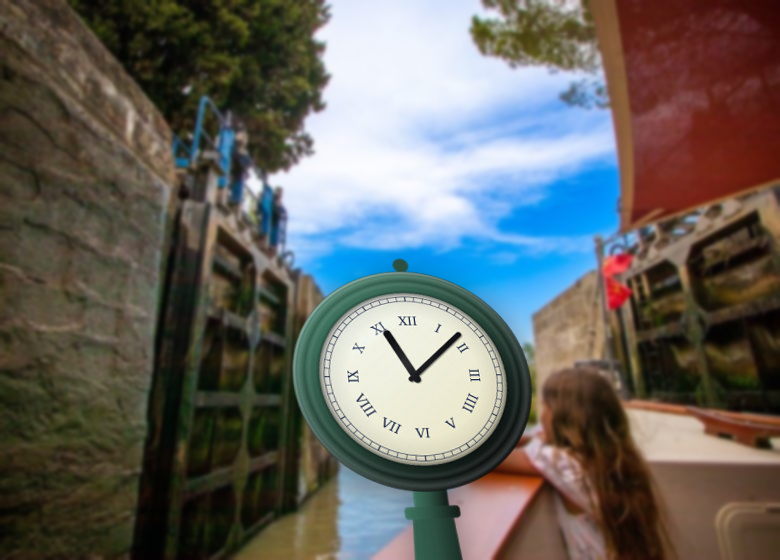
h=11 m=8
